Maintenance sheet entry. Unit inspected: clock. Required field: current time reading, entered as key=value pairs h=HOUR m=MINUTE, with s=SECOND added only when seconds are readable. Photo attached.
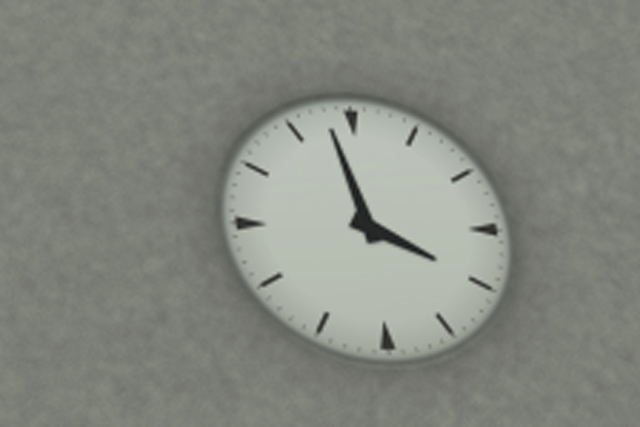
h=3 m=58
